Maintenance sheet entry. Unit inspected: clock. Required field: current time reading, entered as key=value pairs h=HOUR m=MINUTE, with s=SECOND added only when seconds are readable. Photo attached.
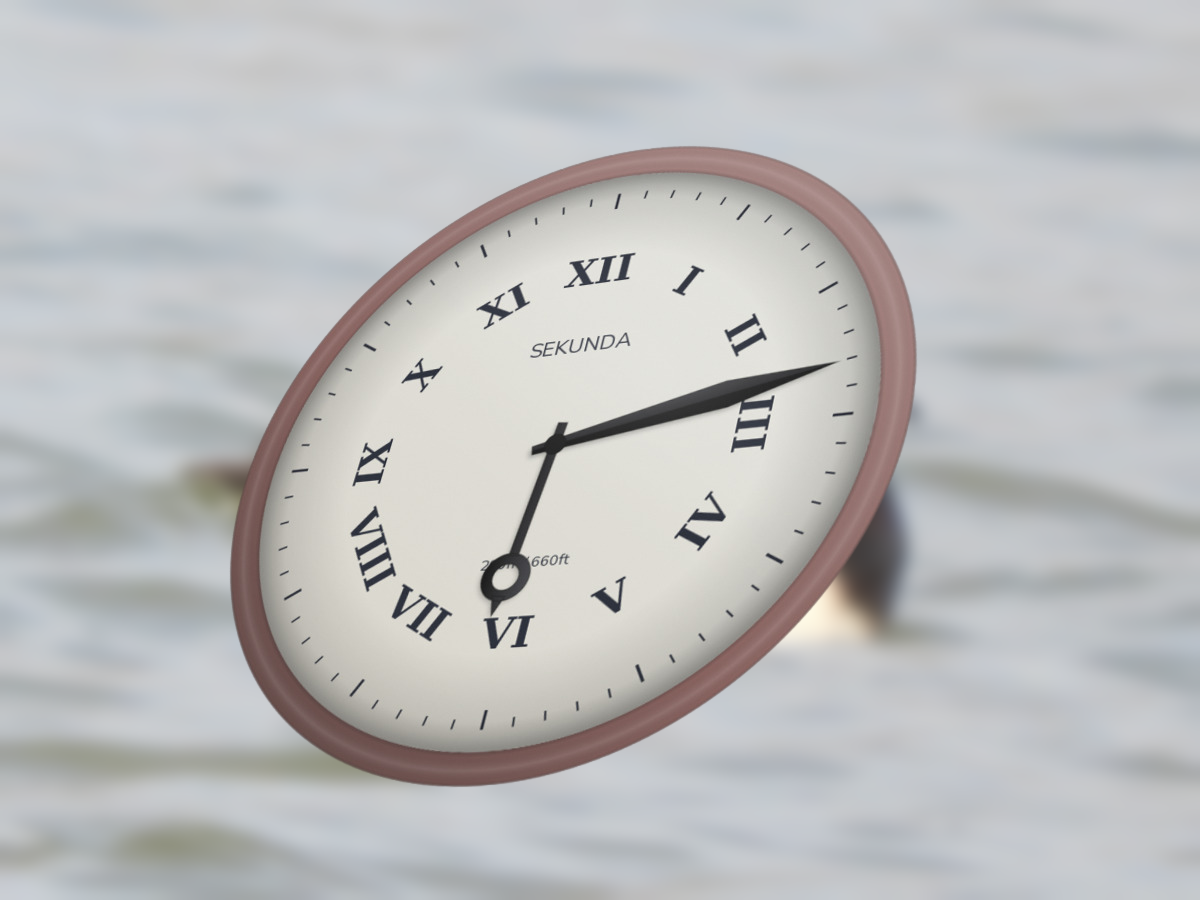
h=6 m=13
